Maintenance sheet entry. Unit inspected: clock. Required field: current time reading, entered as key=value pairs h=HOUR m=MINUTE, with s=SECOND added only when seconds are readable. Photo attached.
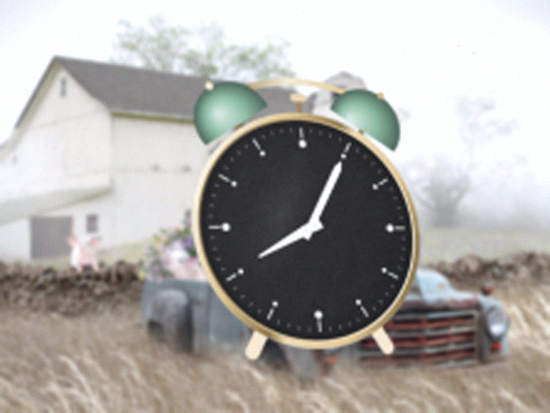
h=8 m=5
